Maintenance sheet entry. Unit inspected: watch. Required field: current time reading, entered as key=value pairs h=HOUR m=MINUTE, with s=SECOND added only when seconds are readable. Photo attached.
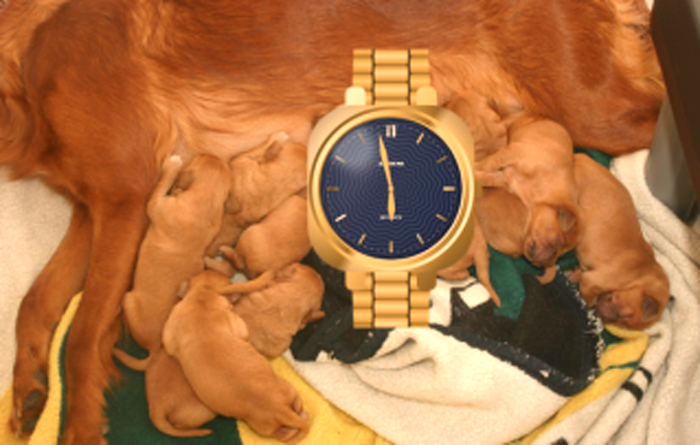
h=5 m=58
